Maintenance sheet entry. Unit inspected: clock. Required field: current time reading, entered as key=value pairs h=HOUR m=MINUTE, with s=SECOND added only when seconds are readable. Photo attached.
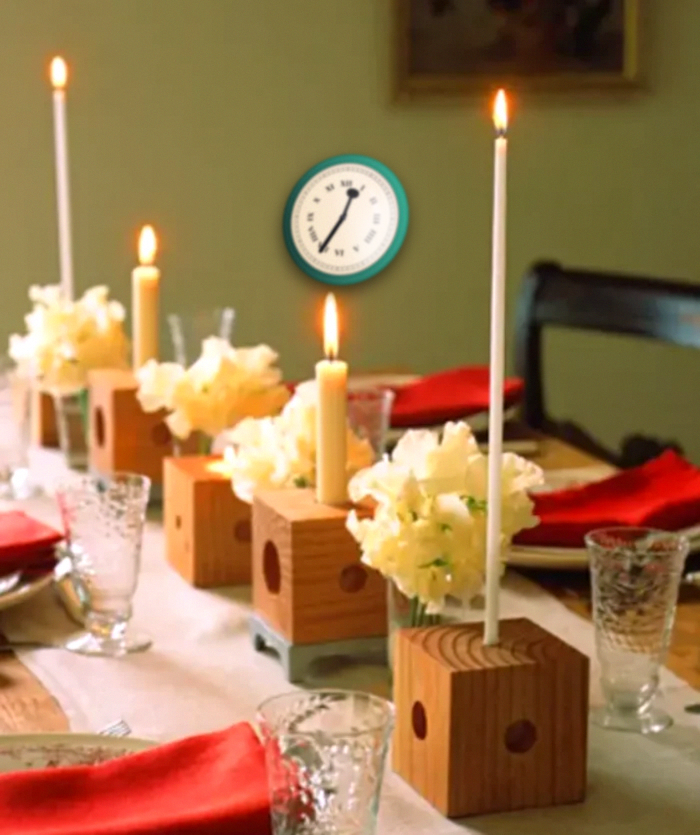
h=12 m=35
